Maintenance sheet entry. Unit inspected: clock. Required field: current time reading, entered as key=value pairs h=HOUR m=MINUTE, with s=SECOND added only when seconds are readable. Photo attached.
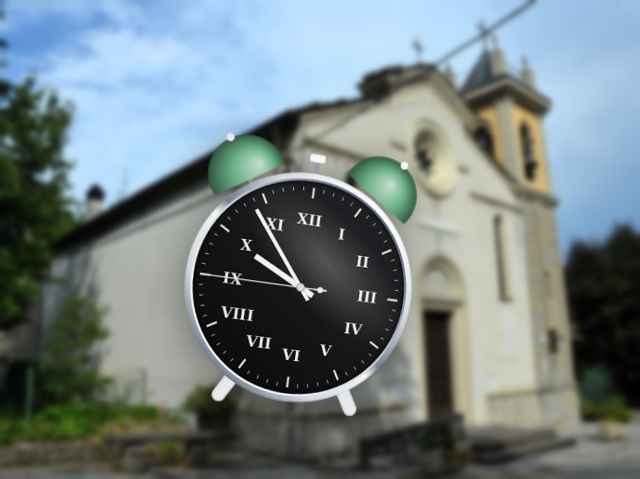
h=9 m=53 s=45
